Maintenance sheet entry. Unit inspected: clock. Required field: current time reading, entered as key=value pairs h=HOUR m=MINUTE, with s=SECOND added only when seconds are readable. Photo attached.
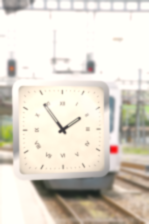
h=1 m=54
